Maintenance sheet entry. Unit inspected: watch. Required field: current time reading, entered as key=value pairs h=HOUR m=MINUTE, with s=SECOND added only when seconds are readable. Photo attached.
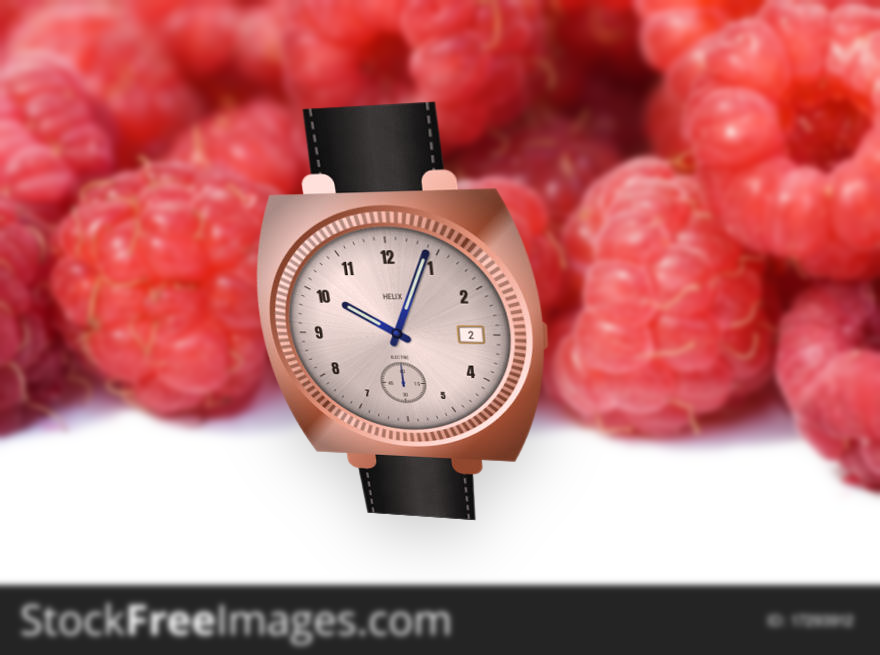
h=10 m=4
